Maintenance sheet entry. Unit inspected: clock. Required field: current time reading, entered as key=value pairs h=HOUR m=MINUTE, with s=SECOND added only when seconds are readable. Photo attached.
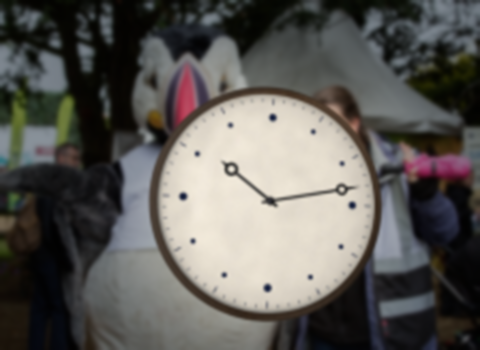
h=10 m=13
